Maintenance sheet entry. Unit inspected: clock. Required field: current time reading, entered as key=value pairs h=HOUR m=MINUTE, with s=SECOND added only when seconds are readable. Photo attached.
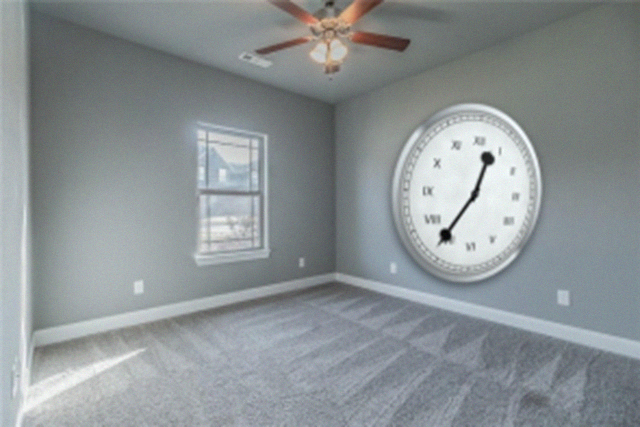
h=12 m=36
